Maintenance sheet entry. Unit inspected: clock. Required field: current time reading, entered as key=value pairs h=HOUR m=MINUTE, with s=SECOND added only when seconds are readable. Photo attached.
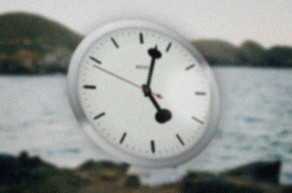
h=5 m=2 s=49
